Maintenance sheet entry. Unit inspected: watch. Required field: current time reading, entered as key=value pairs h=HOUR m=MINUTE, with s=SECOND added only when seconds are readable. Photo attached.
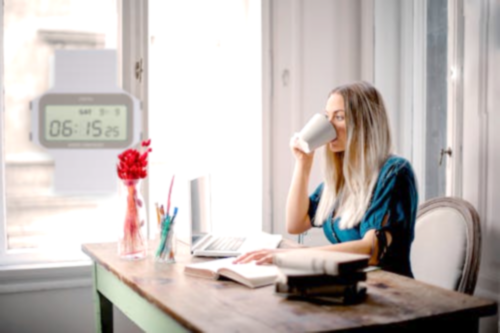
h=6 m=15
